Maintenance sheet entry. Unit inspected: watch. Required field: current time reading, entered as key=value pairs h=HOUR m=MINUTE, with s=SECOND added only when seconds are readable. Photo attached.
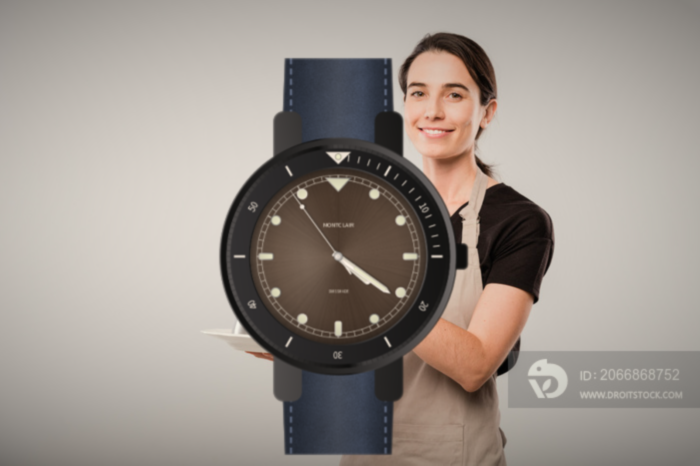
h=4 m=20 s=54
